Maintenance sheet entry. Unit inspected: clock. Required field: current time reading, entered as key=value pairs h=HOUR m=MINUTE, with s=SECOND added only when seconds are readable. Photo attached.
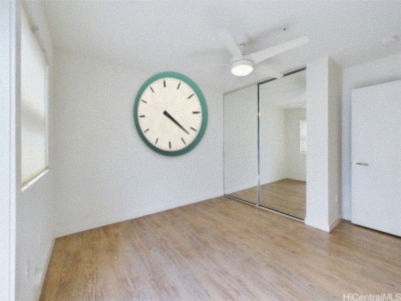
h=4 m=22
